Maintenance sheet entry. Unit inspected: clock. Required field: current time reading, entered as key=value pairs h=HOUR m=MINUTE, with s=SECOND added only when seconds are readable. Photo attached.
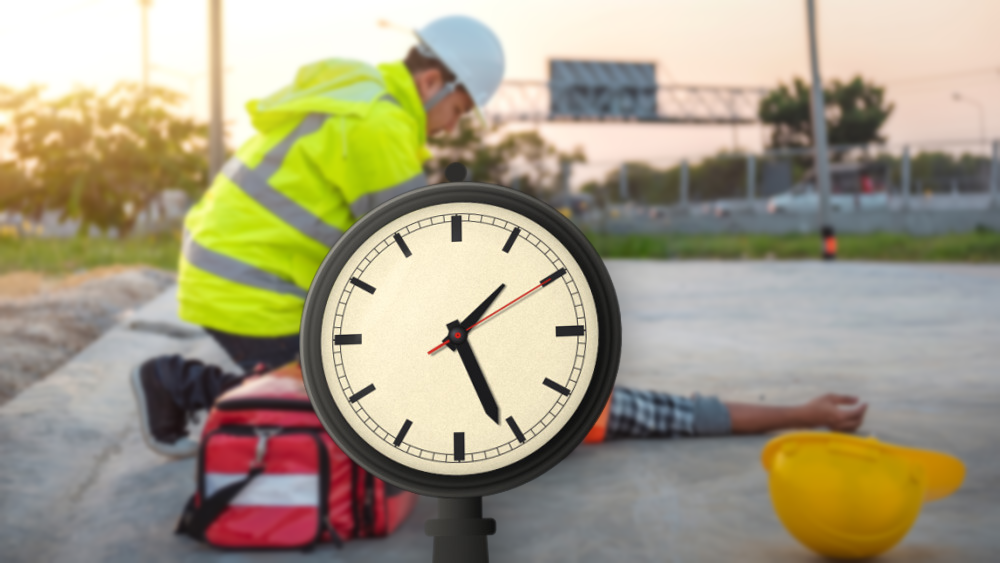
h=1 m=26 s=10
